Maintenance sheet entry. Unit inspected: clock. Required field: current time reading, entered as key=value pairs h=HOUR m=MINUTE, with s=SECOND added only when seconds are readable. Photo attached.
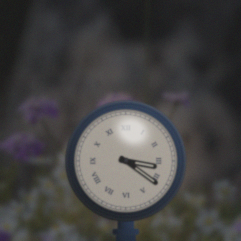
h=3 m=21
